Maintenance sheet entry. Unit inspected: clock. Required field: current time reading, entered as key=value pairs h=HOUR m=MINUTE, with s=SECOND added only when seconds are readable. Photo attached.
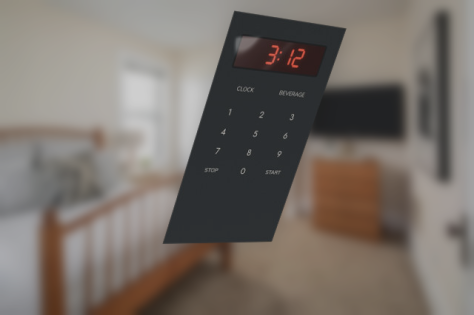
h=3 m=12
